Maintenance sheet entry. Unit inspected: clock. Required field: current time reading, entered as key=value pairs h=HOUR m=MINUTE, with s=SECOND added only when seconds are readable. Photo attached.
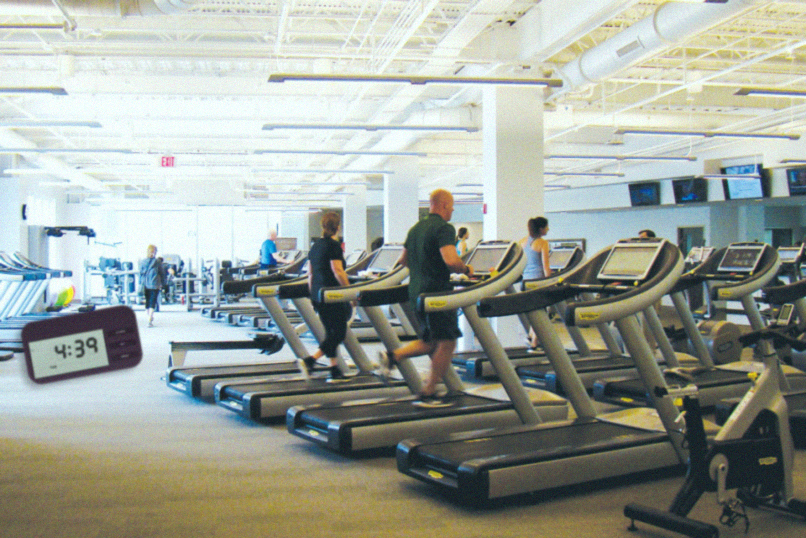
h=4 m=39
